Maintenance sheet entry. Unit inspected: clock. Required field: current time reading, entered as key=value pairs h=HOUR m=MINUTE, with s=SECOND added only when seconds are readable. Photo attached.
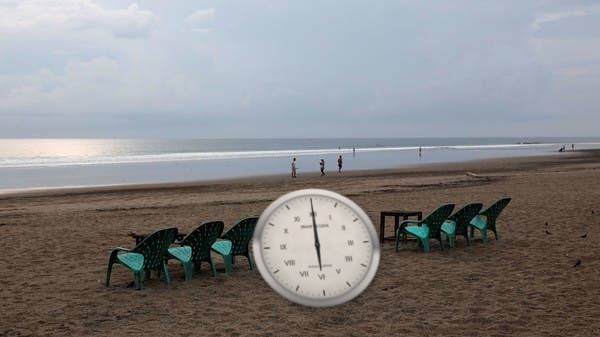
h=6 m=0
